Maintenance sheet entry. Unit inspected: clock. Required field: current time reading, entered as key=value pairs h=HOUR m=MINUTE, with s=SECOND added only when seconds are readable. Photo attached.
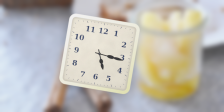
h=5 m=16
